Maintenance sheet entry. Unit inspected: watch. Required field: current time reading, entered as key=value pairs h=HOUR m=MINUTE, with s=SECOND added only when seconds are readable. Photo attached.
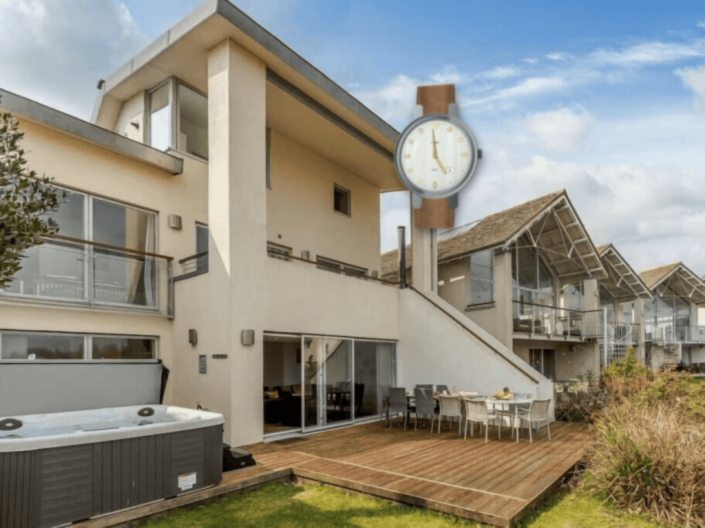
h=4 m=59
